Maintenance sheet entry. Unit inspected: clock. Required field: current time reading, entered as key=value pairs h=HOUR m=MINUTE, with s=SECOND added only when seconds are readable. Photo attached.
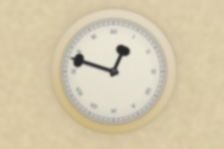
h=12 m=48
